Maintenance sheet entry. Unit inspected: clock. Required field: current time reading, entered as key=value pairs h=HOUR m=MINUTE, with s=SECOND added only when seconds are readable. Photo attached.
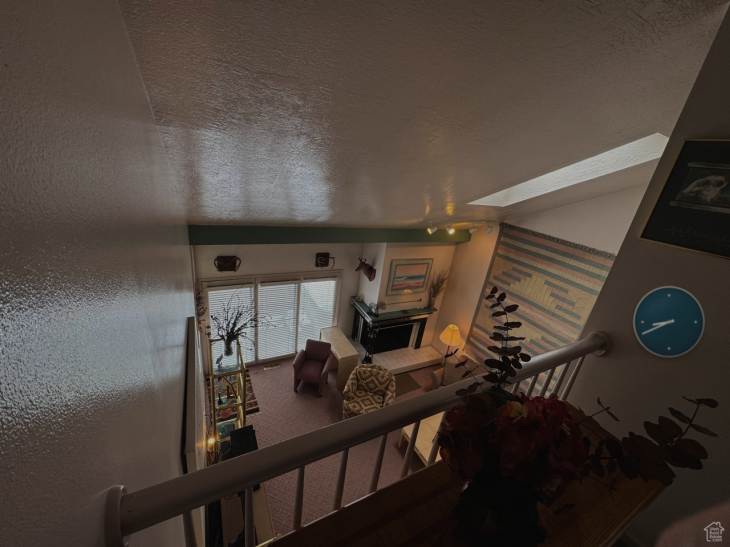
h=8 m=41
